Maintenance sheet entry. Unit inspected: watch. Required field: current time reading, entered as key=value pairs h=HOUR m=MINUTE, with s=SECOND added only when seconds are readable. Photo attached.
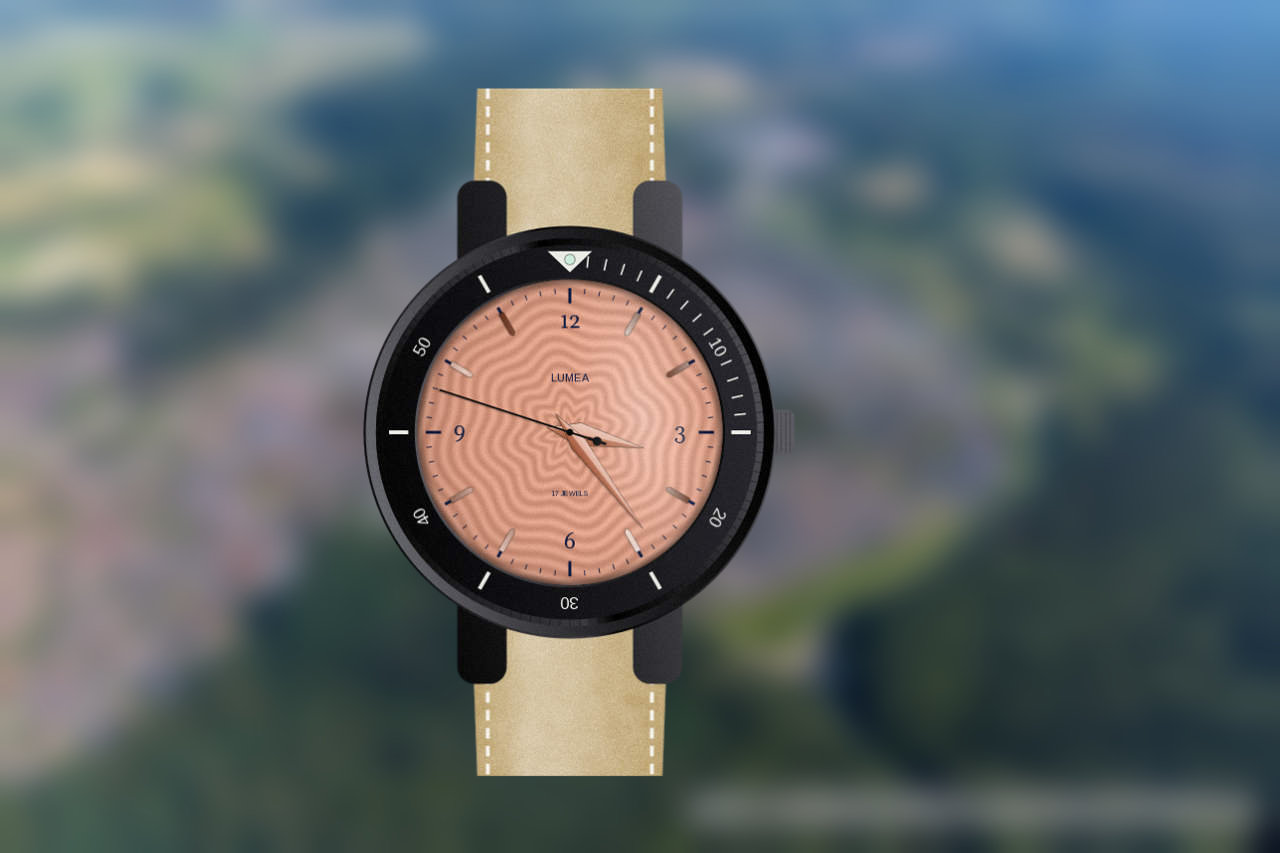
h=3 m=23 s=48
